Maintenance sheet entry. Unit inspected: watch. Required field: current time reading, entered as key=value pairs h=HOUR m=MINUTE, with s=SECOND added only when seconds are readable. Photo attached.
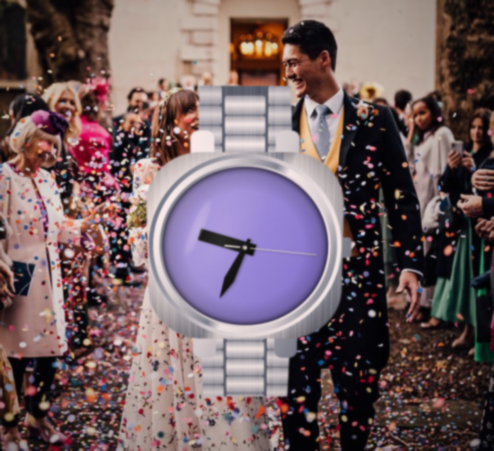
h=9 m=34 s=16
